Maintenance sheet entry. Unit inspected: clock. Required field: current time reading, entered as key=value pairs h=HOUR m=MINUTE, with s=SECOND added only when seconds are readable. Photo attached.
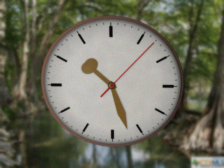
h=10 m=27 s=7
